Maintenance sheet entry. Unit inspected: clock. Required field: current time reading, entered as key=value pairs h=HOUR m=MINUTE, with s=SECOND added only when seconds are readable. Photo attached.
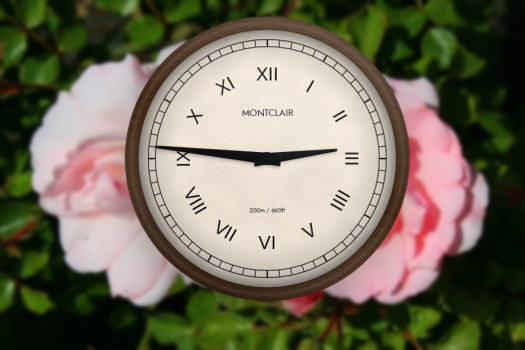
h=2 m=46
